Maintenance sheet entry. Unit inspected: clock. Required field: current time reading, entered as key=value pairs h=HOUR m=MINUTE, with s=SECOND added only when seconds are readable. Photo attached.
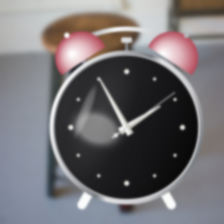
h=1 m=55 s=9
